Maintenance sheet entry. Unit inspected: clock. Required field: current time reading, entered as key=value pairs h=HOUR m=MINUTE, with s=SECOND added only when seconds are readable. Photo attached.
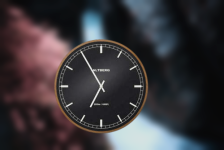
h=6 m=55
